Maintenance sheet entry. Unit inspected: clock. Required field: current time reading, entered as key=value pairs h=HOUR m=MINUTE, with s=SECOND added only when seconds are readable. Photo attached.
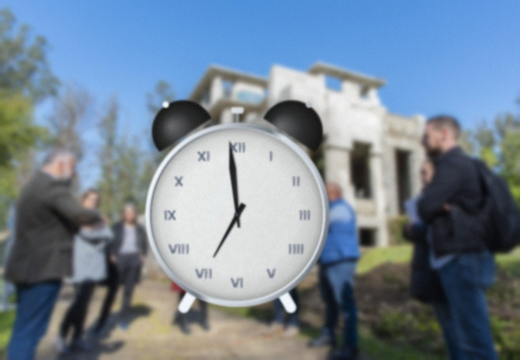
h=6 m=59
